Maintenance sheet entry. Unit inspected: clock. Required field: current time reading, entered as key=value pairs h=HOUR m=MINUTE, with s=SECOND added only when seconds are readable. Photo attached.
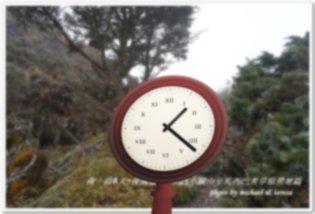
h=1 m=22
